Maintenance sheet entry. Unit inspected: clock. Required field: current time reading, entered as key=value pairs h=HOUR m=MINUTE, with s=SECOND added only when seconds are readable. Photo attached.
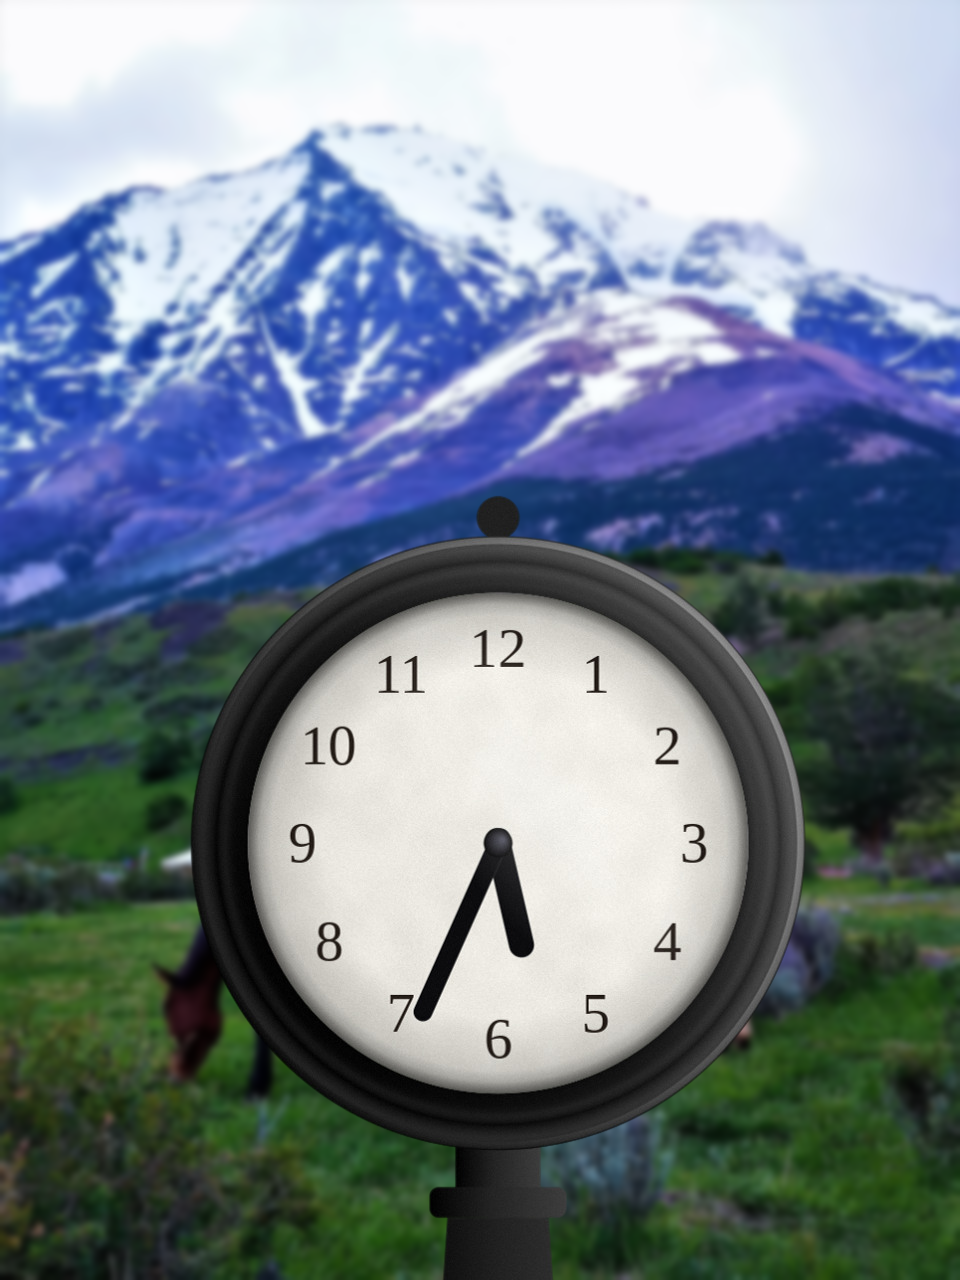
h=5 m=34
